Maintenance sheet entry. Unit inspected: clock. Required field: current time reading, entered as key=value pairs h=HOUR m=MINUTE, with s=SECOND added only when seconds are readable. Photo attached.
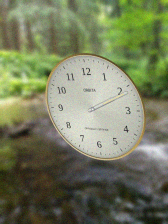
h=2 m=11
